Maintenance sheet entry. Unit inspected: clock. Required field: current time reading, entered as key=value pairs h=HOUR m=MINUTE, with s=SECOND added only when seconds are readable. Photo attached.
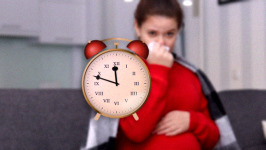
h=11 m=48
